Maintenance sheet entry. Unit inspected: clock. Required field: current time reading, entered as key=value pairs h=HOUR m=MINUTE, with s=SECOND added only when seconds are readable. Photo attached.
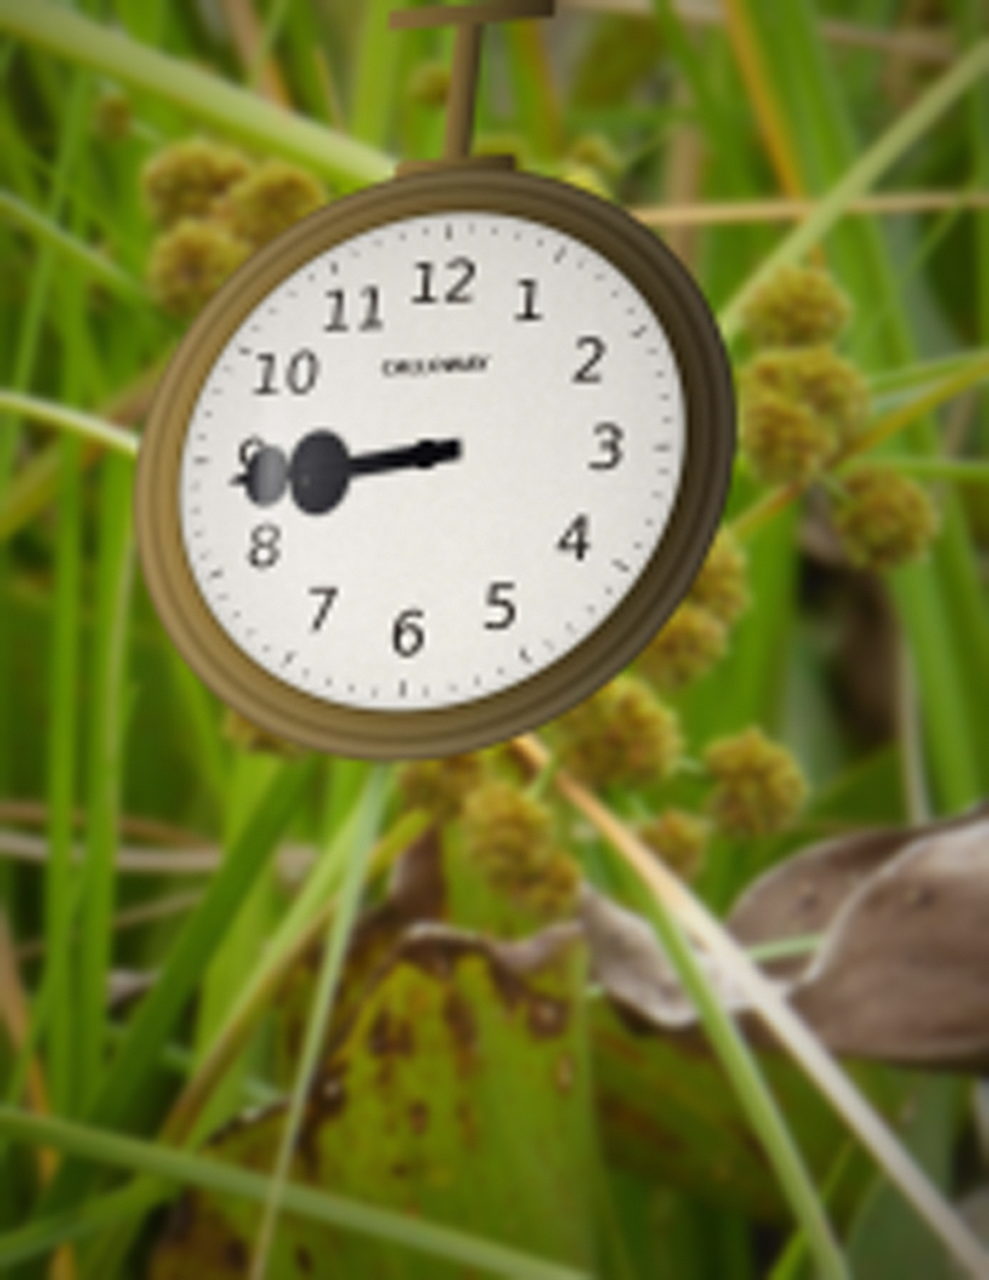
h=8 m=44
